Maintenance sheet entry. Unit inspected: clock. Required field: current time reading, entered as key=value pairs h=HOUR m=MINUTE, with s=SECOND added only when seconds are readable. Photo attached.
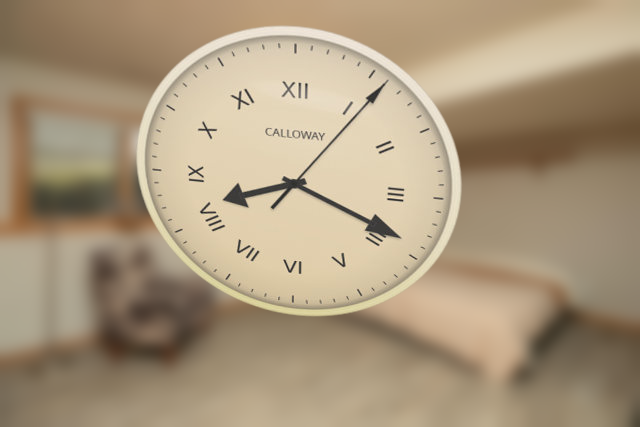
h=8 m=19 s=6
